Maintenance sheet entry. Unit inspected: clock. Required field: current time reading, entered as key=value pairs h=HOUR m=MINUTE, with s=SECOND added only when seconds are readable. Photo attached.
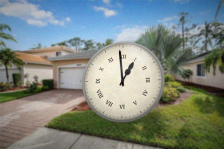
h=12 m=59
